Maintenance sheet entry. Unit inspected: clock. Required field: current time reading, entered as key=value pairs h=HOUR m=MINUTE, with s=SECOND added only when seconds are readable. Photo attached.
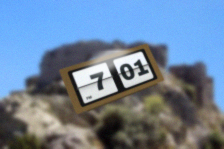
h=7 m=1
